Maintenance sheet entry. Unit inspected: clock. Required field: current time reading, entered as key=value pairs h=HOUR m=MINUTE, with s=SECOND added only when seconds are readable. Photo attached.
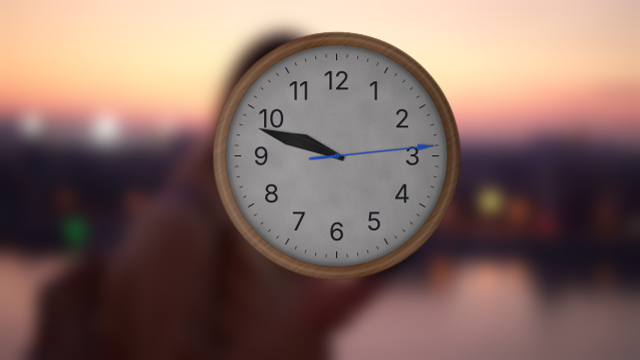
h=9 m=48 s=14
